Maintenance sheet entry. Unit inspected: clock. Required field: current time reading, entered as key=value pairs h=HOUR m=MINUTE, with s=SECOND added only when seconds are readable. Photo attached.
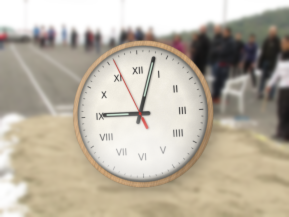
h=9 m=2 s=56
